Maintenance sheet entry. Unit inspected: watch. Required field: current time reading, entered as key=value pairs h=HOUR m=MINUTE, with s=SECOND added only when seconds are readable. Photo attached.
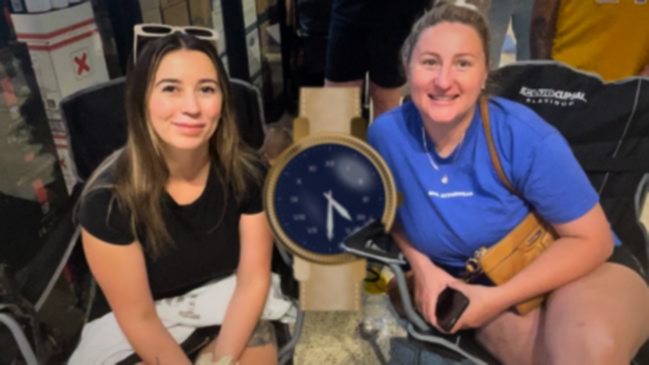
h=4 m=30
